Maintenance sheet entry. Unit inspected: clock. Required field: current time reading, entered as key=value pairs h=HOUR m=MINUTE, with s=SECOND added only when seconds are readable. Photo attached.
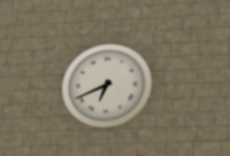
h=6 m=41
